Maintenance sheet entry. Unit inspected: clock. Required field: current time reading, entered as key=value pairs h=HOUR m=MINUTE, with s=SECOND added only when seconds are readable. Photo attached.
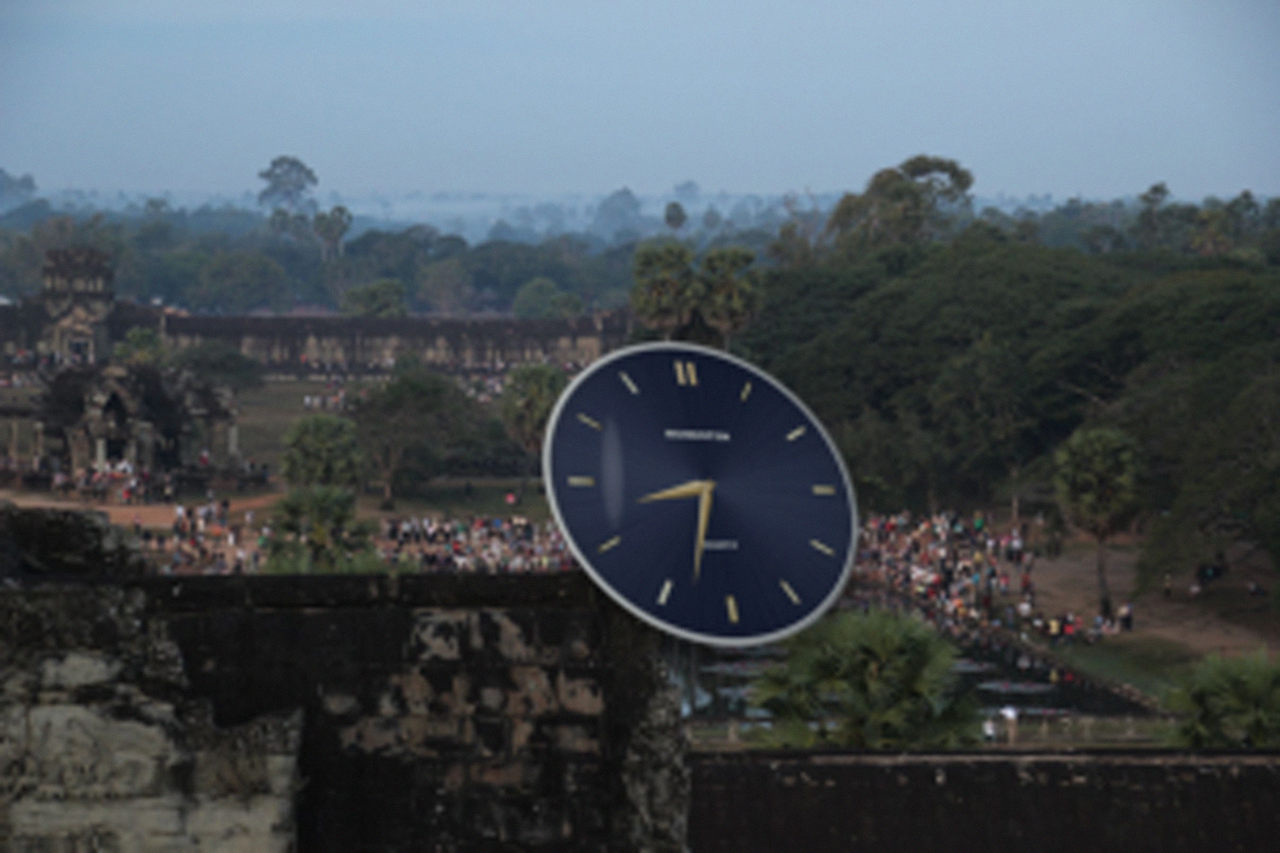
h=8 m=33
